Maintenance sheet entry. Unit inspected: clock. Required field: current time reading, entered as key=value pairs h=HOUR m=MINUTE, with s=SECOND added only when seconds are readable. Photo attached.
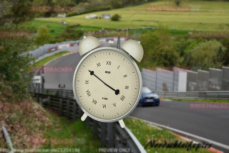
h=3 m=50
